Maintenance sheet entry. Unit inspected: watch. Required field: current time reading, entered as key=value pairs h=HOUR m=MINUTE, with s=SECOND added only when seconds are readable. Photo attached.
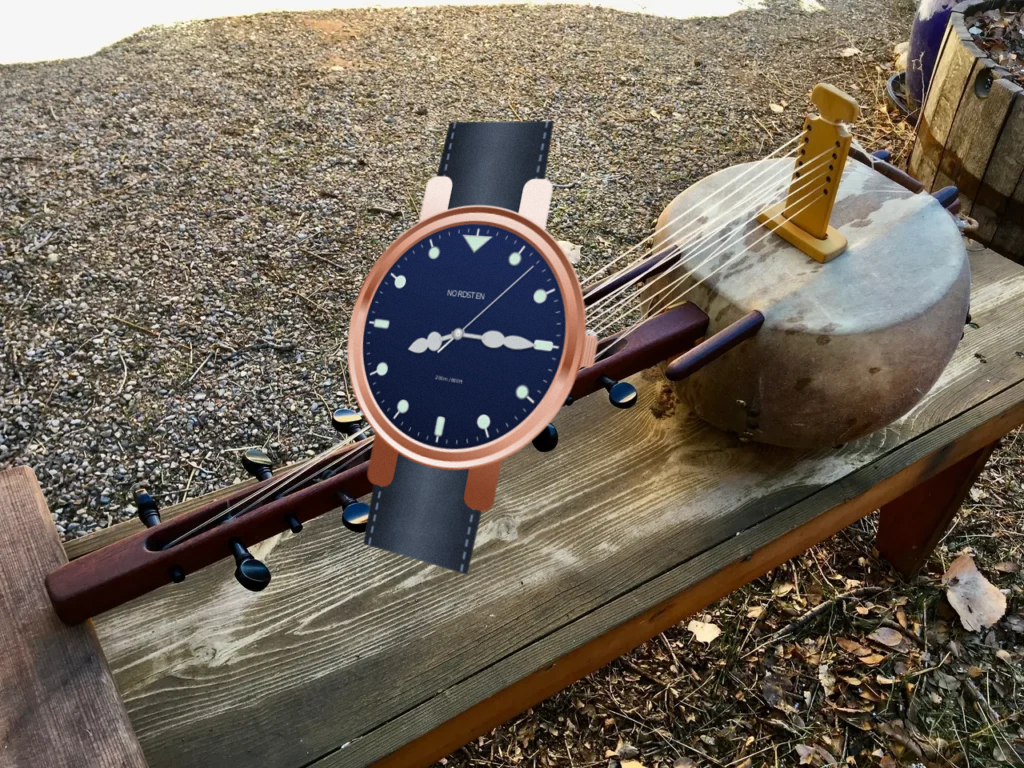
h=8 m=15 s=7
